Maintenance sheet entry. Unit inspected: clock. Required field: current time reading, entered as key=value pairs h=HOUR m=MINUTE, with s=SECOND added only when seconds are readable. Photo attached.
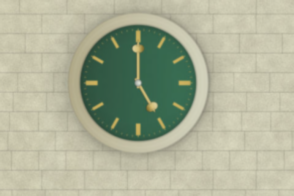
h=5 m=0
